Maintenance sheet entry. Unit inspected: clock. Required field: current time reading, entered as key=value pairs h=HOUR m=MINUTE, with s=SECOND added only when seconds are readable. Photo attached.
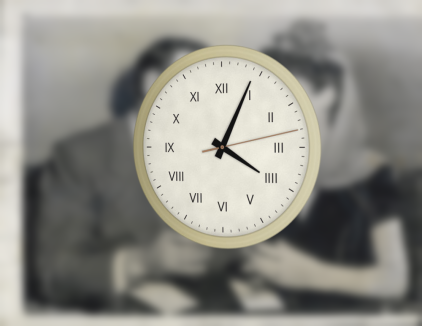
h=4 m=4 s=13
